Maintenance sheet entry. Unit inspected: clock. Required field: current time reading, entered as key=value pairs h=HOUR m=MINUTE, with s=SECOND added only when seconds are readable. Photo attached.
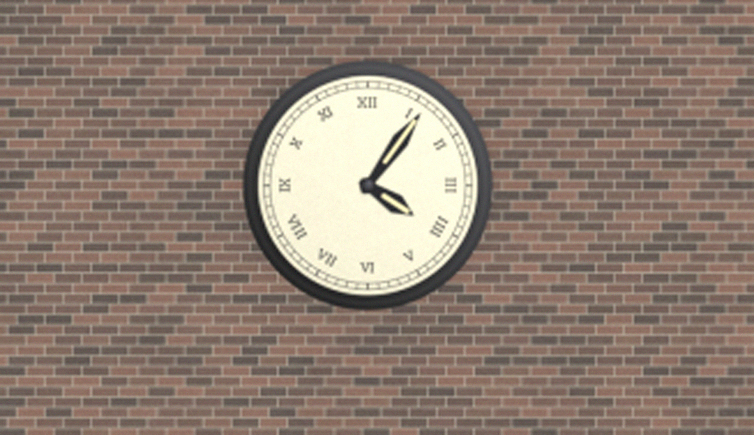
h=4 m=6
